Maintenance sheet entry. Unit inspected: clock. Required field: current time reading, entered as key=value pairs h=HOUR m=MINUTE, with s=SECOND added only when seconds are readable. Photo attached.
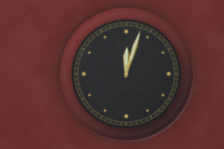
h=12 m=3
